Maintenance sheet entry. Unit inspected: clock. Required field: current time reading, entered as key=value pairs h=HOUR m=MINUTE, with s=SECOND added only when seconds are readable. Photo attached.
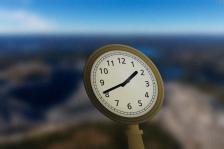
h=1 m=41
